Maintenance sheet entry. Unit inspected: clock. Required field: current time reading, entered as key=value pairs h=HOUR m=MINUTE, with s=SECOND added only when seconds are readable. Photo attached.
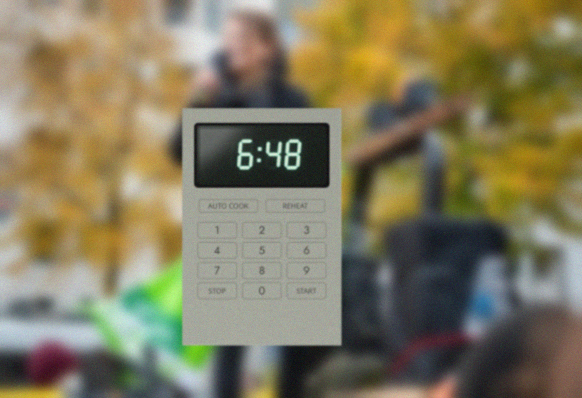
h=6 m=48
